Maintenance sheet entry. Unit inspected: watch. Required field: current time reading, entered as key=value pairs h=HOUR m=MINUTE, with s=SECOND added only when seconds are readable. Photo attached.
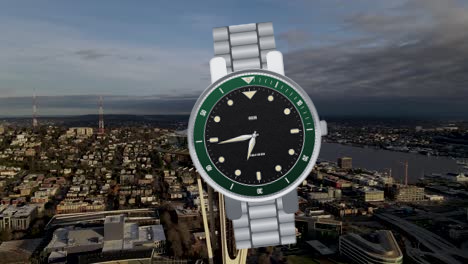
h=6 m=44
